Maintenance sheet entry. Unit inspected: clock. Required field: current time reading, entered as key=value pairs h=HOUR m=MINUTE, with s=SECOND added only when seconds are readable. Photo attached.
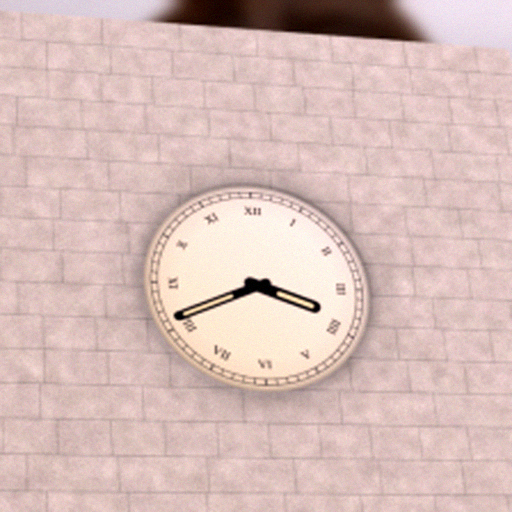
h=3 m=41
